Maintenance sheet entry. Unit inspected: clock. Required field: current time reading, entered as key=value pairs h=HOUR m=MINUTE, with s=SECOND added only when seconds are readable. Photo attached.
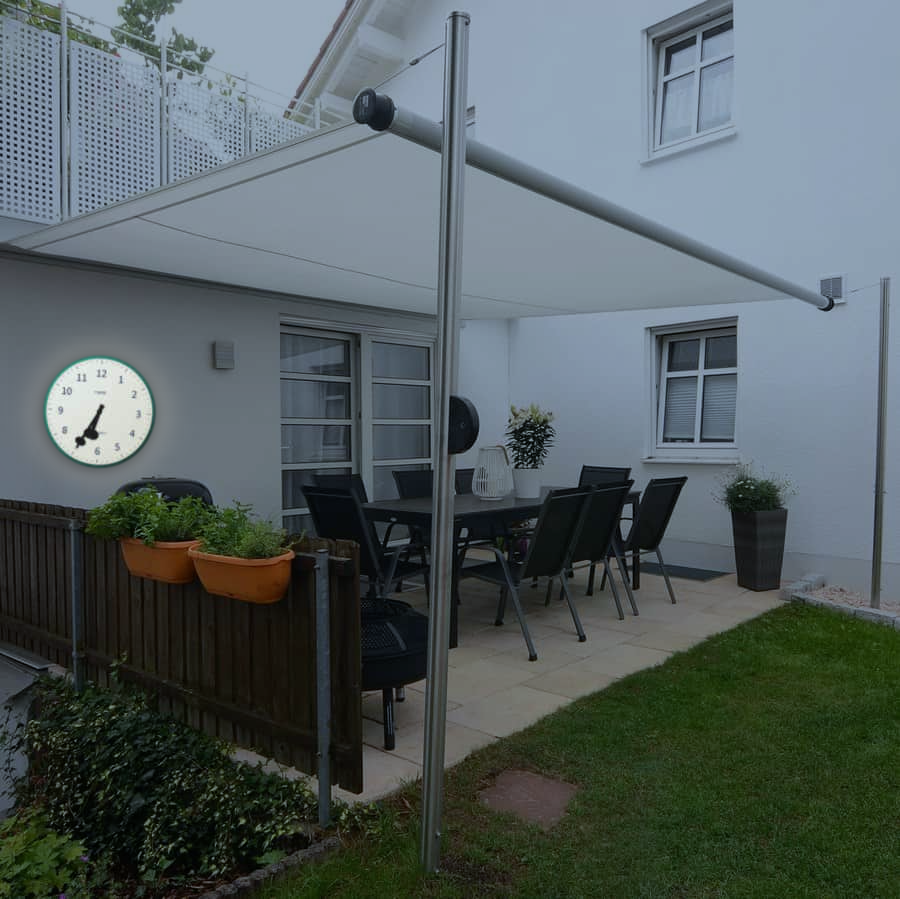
h=6 m=35
